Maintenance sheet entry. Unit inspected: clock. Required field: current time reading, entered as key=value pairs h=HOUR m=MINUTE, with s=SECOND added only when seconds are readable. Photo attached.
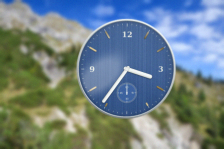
h=3 m=36
